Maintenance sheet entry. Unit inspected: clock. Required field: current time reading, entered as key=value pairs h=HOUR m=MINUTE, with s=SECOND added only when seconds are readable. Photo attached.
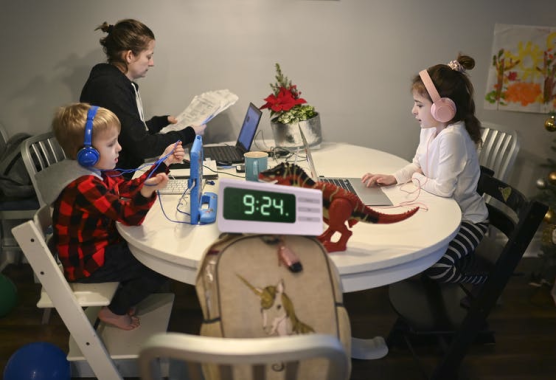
h=9 m=24
